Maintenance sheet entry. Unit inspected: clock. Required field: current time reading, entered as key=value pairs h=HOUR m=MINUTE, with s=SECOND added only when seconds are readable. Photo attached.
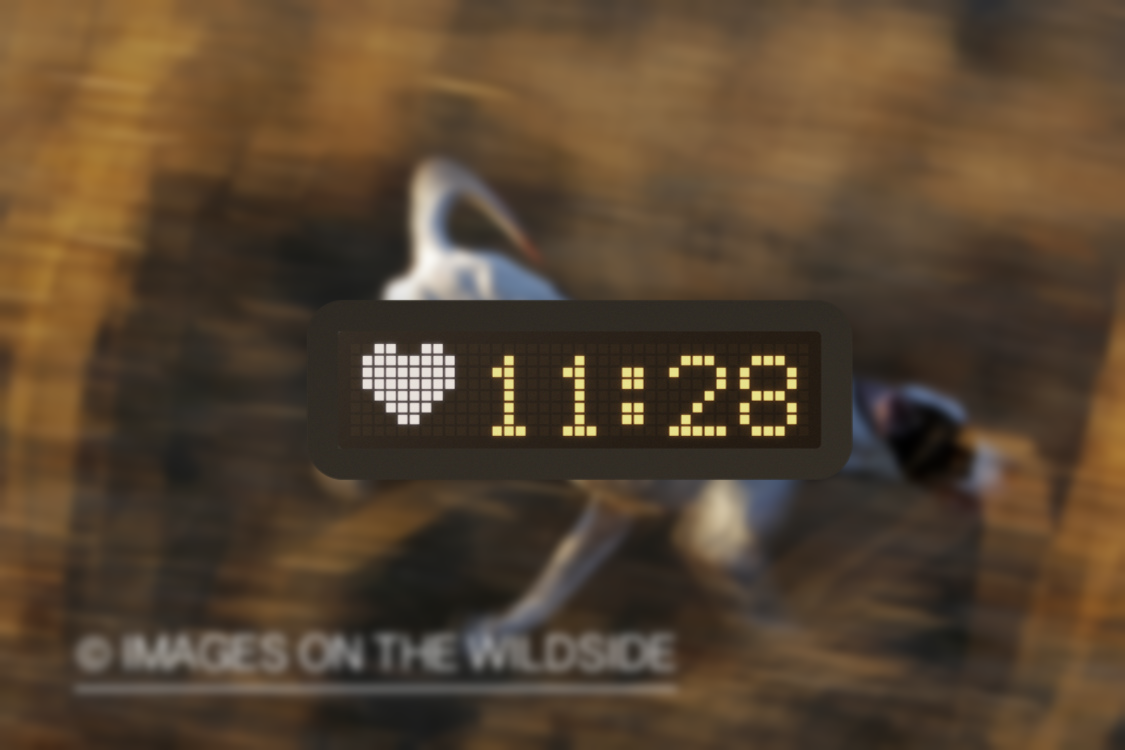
h=11 m=28
